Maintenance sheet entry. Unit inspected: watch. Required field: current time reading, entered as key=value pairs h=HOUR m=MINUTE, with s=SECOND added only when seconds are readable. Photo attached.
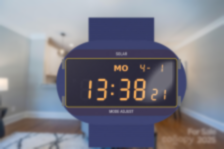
h=13 m=38 s=21
